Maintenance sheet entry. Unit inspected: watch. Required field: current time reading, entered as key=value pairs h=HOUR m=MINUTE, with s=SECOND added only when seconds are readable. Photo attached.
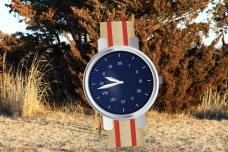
h=9 m=43
